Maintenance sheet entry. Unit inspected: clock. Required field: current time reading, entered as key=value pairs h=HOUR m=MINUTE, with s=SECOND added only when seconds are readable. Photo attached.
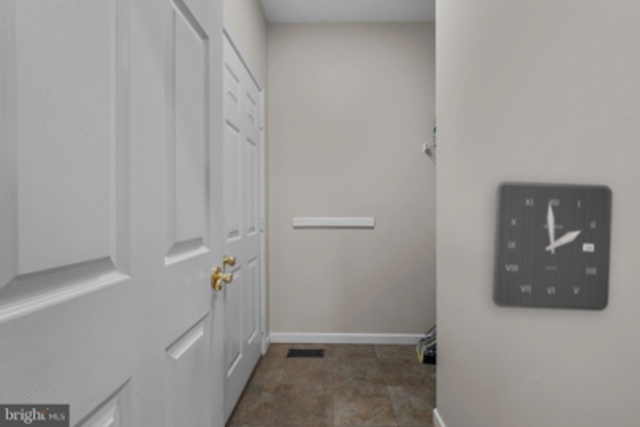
h=1 m=59
